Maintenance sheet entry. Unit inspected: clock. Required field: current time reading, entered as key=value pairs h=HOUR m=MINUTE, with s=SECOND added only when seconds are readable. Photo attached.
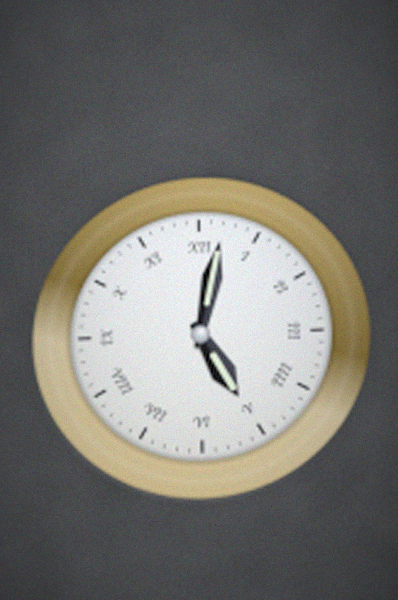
h=5 m=2
